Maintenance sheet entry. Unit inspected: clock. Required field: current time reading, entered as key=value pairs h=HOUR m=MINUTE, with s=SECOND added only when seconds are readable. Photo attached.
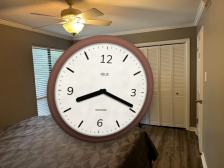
h=8 m=19
